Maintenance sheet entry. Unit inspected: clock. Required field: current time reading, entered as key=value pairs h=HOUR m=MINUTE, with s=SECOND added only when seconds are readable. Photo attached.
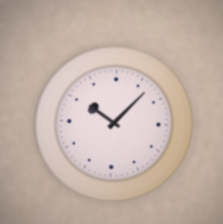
h=10 m=7
